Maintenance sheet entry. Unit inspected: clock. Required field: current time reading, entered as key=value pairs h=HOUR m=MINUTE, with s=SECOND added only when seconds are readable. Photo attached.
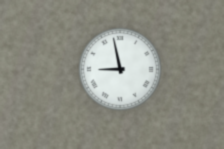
h=8 m=58
